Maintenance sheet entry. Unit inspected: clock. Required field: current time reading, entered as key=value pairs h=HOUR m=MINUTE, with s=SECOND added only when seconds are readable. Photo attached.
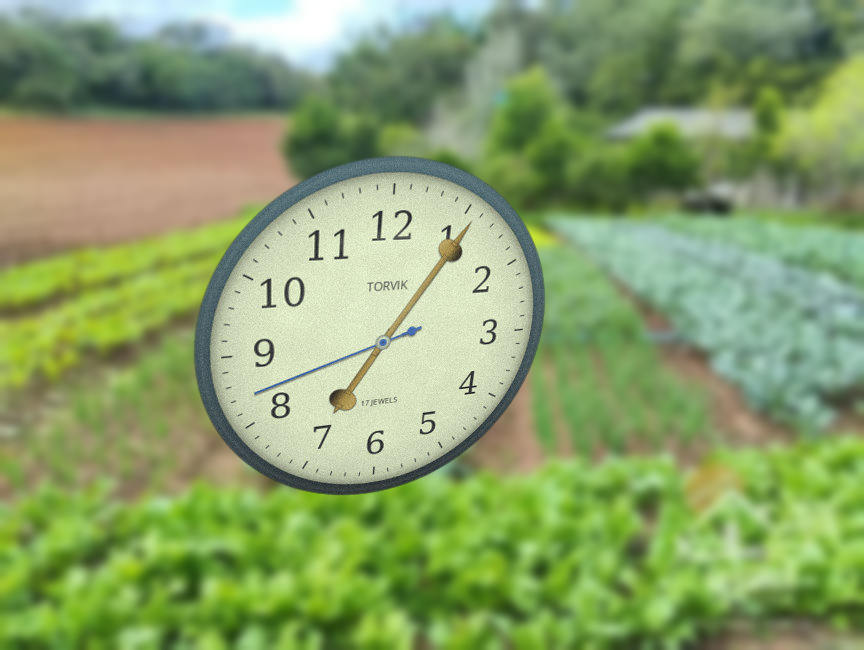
h=7 m=5 s=42
